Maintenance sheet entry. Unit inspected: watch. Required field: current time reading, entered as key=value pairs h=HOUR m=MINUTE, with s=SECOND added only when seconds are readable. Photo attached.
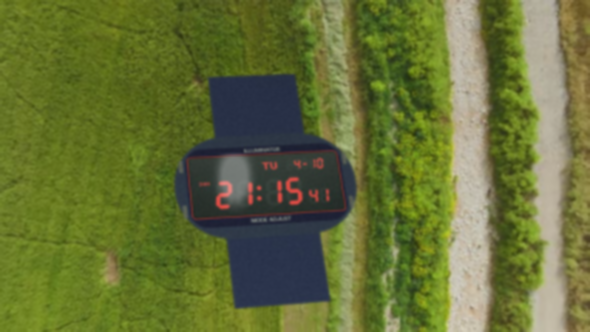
h=21 m=15 s=41
